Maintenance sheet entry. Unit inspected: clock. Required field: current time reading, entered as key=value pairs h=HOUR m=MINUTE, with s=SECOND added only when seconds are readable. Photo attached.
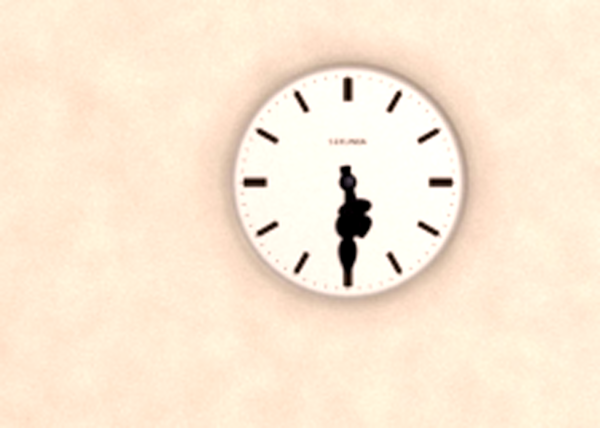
h=5 m=30
